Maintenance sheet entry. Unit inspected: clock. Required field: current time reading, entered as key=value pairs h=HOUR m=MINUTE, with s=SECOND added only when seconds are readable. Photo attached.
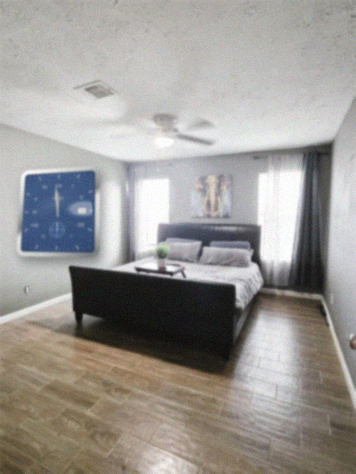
h=11 m=59
